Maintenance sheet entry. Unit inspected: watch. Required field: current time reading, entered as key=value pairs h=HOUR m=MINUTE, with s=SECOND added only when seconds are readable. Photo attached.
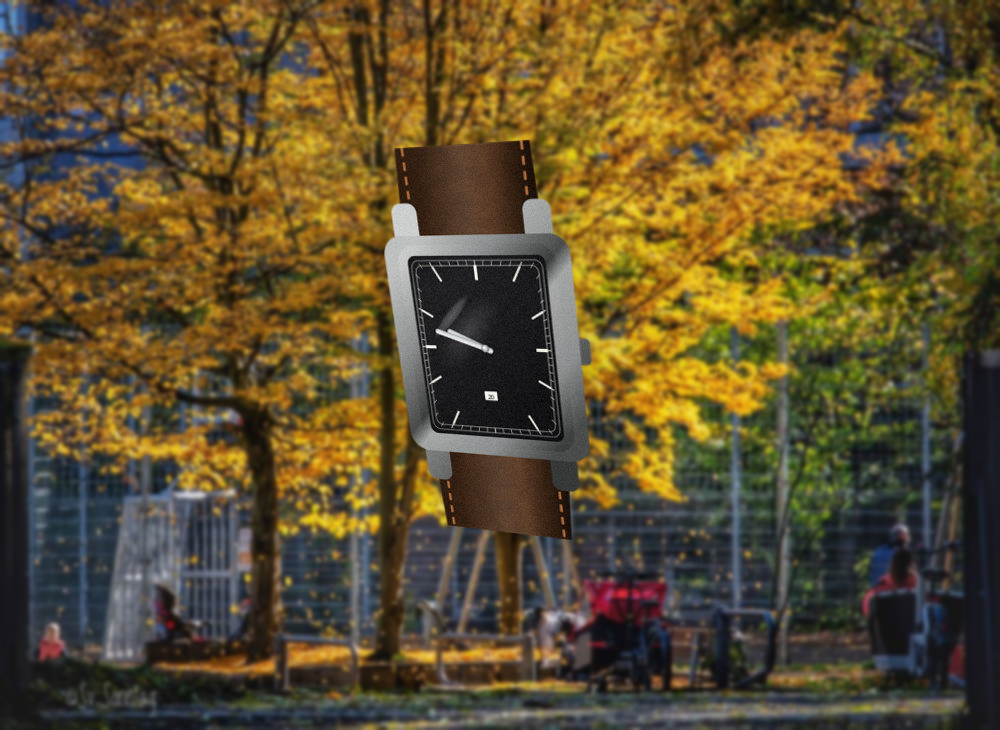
h=9 m=48
